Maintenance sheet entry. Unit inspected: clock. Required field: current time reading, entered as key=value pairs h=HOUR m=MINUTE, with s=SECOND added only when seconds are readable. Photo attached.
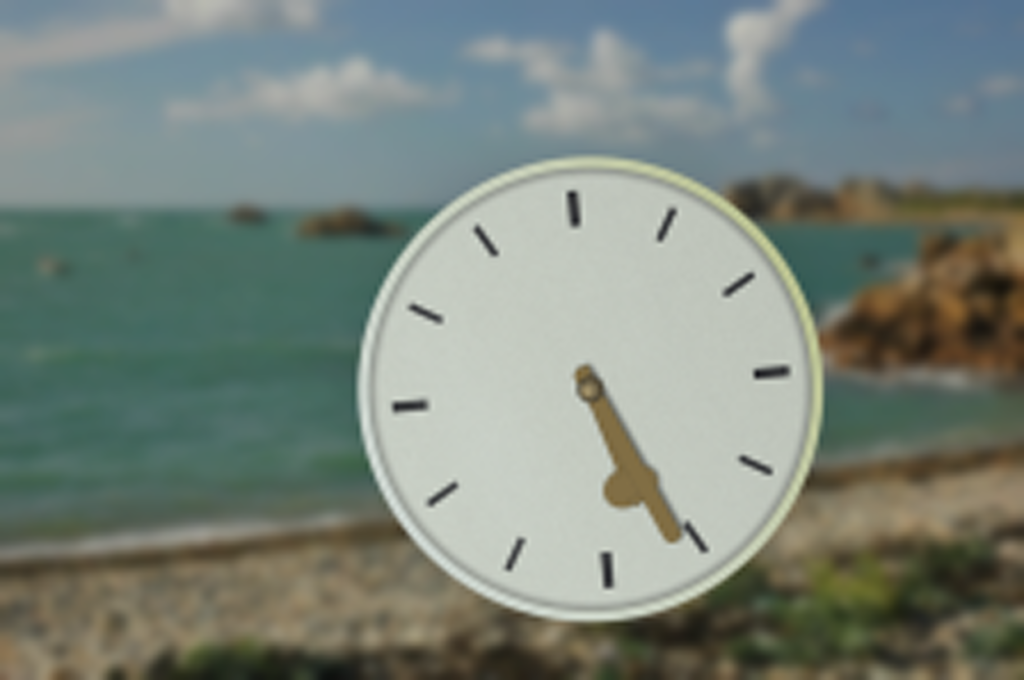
h=5 m=26
